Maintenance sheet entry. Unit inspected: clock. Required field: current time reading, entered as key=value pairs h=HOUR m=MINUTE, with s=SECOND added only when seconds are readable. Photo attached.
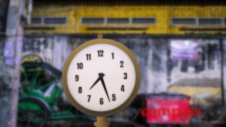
h=7 m=27
